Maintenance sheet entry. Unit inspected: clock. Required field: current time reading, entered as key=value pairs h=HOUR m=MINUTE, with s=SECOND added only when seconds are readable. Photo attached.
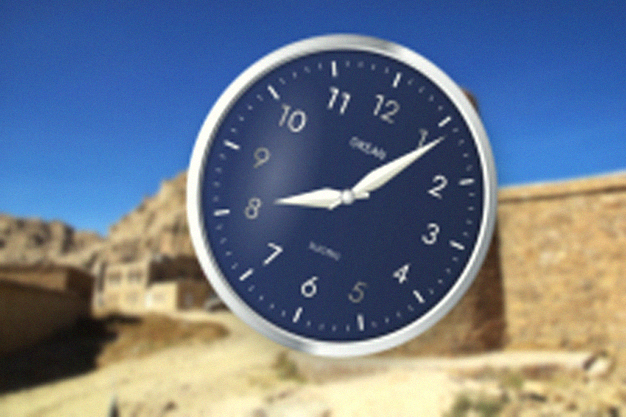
h=8 m=6
